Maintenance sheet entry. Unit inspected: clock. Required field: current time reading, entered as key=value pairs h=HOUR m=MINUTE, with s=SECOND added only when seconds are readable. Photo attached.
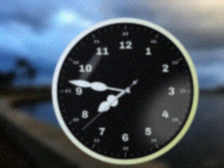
h=7 m=46 s=38
